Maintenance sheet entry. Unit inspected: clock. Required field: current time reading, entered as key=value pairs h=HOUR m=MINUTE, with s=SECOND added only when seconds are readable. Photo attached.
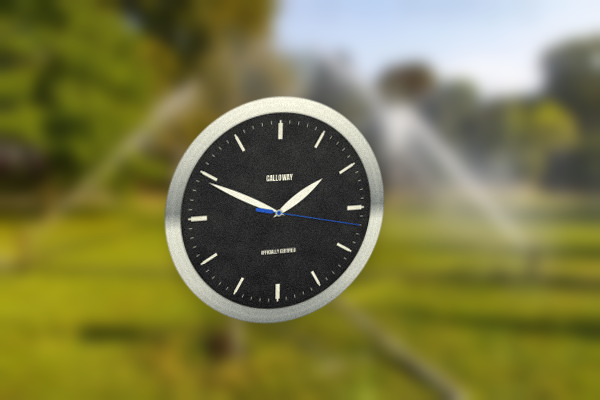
h=1 m=49 s=17
